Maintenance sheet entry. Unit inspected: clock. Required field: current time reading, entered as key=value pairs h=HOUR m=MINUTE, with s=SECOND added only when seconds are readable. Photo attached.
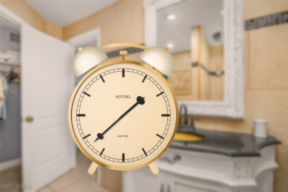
h=1 m=38
